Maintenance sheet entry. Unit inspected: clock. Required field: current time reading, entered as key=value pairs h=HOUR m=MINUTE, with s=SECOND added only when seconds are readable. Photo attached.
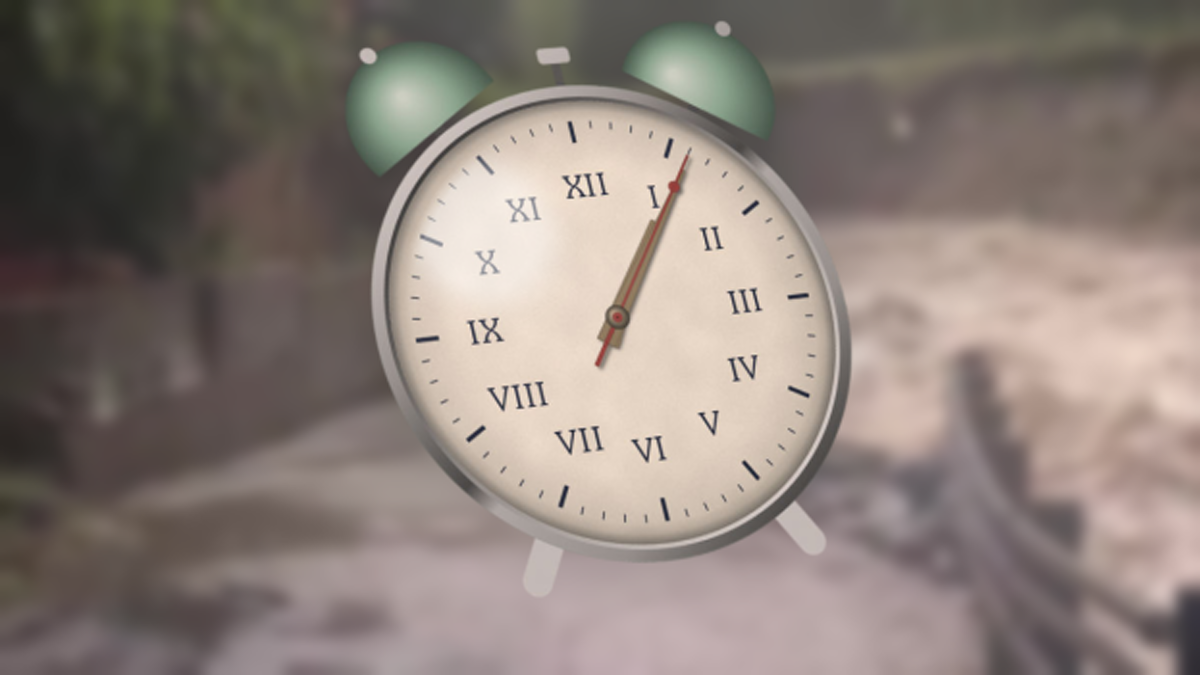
h=1 m=6 s=6
